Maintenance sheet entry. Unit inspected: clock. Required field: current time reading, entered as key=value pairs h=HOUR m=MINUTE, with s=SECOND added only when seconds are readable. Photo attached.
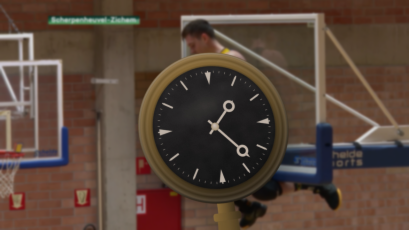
h=1 m=23
